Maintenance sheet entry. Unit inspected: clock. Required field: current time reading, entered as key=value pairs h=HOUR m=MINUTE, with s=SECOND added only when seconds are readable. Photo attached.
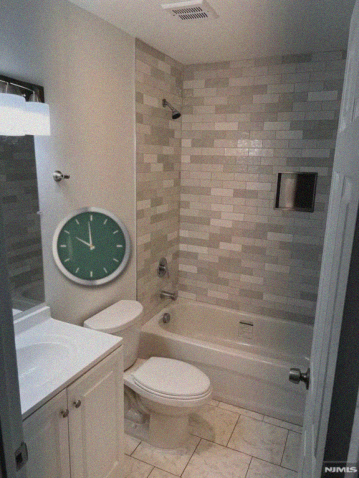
h=9 m=59
